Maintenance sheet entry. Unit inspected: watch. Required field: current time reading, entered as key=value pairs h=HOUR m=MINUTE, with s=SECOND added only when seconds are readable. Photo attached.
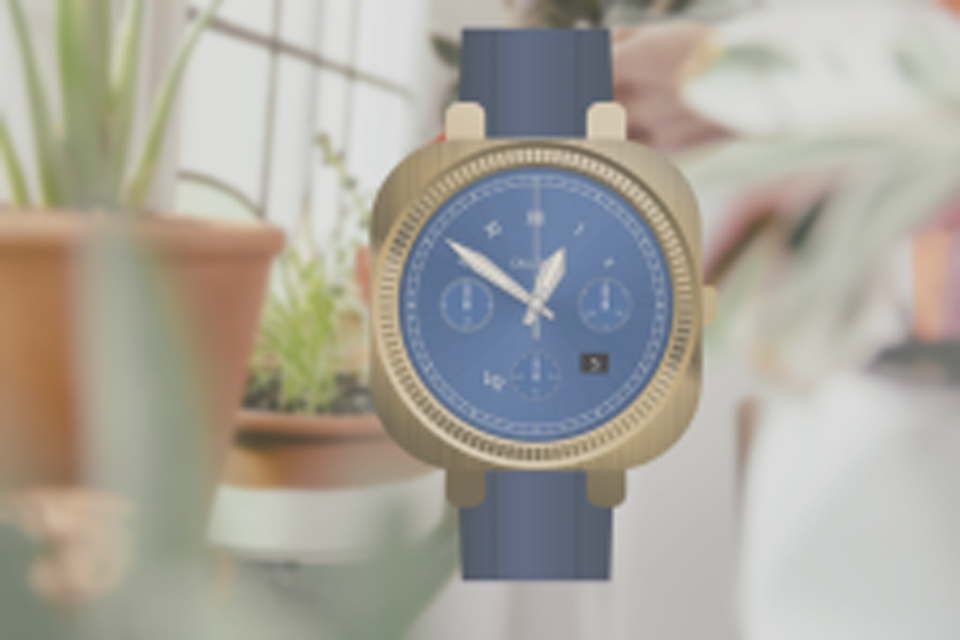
h=12 m=51
